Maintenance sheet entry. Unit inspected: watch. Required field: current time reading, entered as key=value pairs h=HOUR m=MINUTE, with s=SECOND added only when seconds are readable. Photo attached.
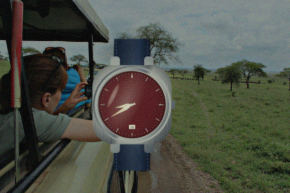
h=8 m=40
